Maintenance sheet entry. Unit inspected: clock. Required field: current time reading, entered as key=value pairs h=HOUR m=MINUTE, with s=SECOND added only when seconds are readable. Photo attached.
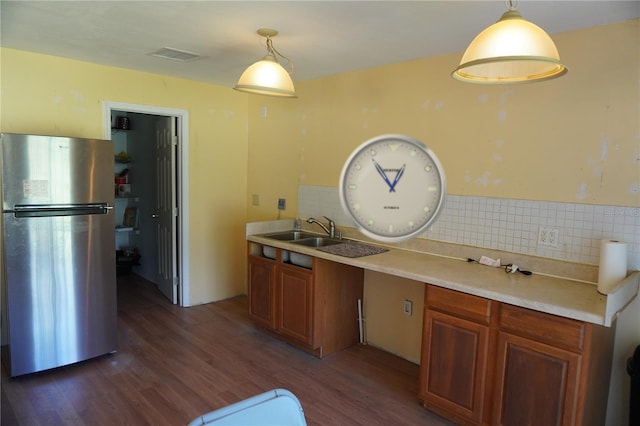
h=12 m=54
